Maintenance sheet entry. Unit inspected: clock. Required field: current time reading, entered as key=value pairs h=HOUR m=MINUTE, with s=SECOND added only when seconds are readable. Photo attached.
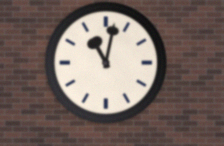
h=11 m=2
